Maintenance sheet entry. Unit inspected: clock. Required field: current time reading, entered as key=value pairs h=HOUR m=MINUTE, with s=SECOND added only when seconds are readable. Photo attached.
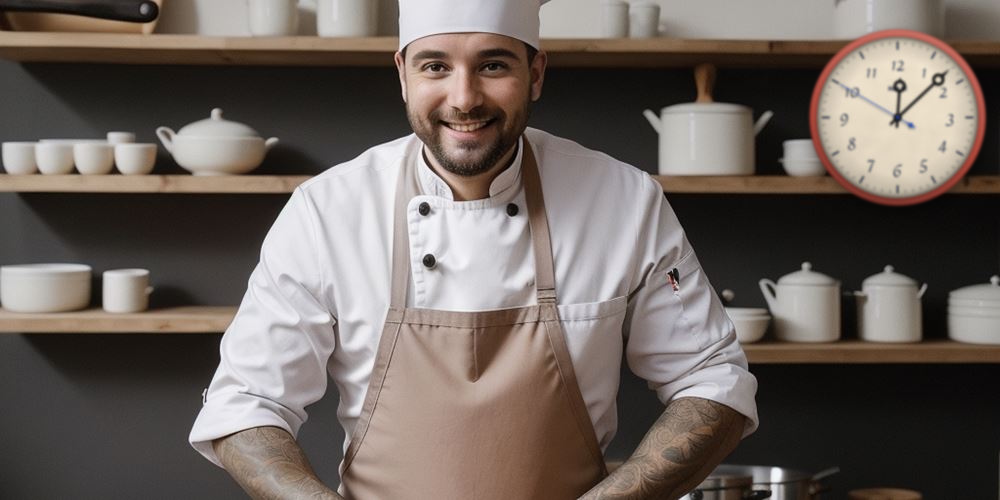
h=12 m=7 s=50
